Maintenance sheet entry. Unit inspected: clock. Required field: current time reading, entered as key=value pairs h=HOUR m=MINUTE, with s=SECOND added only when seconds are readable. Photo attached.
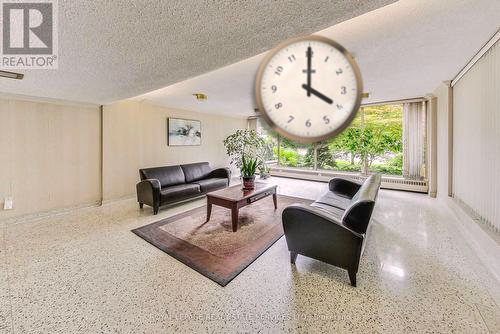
h=4 m=0
